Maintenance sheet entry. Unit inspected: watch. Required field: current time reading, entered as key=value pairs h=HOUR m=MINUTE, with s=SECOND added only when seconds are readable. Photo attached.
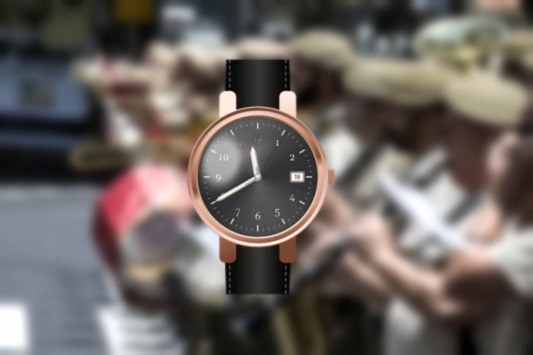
h=11 m=40
